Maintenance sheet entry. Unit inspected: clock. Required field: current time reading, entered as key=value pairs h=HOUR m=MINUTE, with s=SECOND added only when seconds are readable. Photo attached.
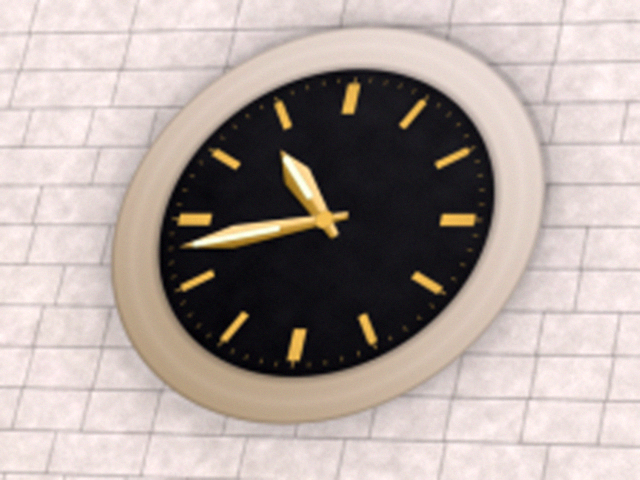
h=10 m=43
